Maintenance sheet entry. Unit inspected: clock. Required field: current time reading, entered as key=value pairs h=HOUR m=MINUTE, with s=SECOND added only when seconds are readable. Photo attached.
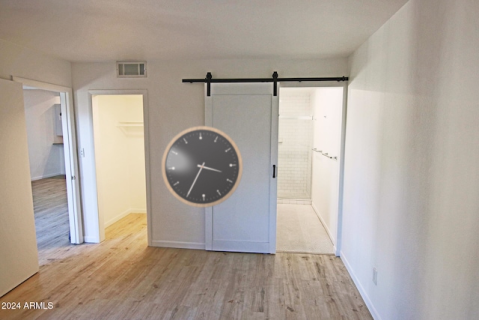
h=3 m=35
